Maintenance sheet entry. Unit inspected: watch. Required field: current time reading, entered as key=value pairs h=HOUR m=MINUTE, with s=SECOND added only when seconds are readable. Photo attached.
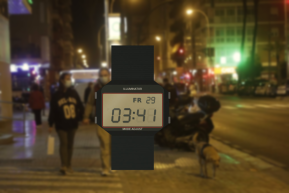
h=3 m=41
